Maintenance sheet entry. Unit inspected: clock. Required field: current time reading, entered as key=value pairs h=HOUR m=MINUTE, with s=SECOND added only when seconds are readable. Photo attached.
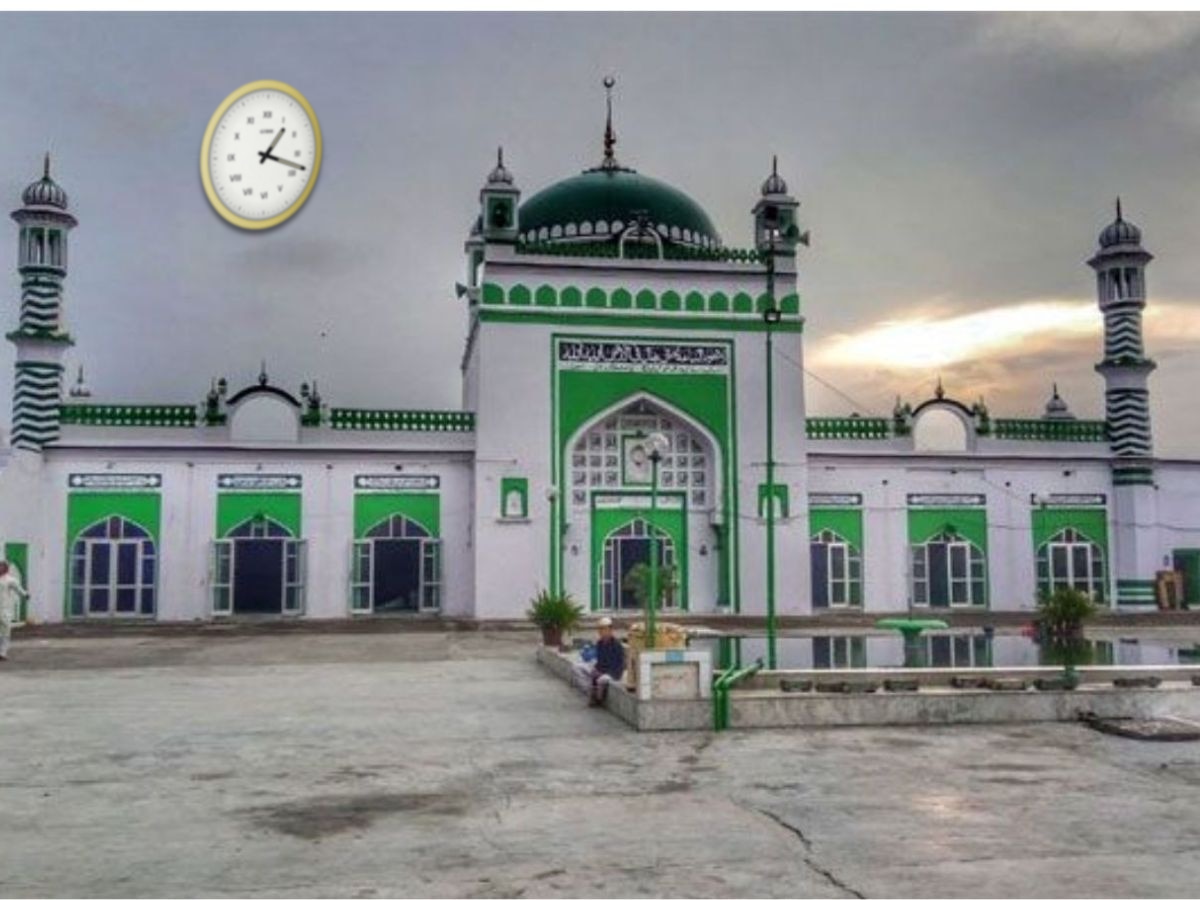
h=1 m=18
